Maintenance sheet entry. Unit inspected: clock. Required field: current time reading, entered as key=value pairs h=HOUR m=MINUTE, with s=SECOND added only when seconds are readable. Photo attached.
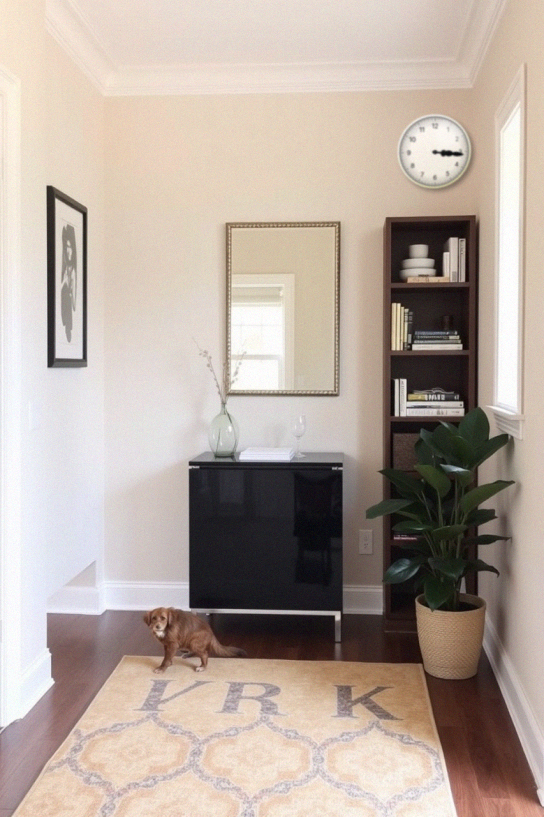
h=3 m=16
